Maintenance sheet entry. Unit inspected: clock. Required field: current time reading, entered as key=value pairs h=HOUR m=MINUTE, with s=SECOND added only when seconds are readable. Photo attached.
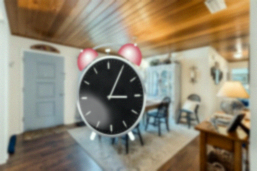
h=3 m=5
